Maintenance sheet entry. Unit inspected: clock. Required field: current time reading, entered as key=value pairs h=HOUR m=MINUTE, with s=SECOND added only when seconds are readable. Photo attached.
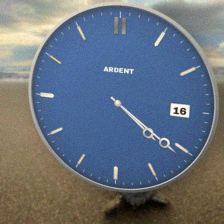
h=4 m=21
